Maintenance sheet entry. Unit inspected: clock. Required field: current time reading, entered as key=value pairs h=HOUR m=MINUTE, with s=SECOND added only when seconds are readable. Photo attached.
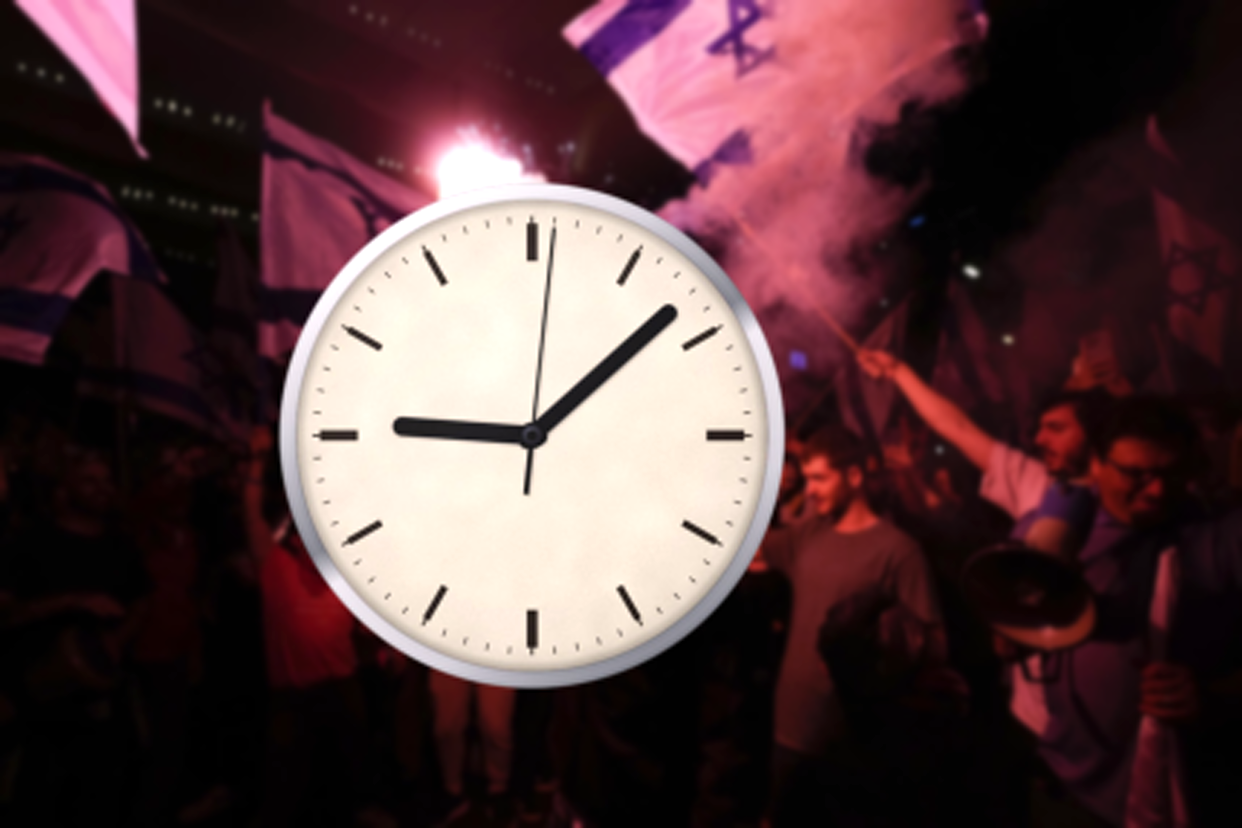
h=9 m=8 s=1
